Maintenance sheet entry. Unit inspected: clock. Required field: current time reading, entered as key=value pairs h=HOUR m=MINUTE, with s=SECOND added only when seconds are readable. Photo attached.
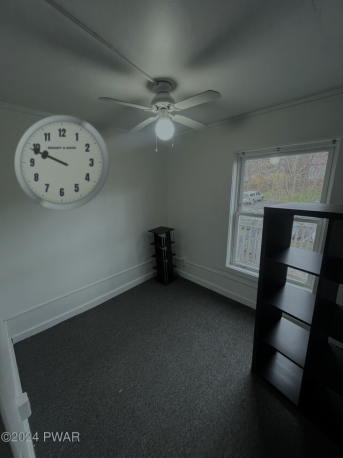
h=9 m=49
